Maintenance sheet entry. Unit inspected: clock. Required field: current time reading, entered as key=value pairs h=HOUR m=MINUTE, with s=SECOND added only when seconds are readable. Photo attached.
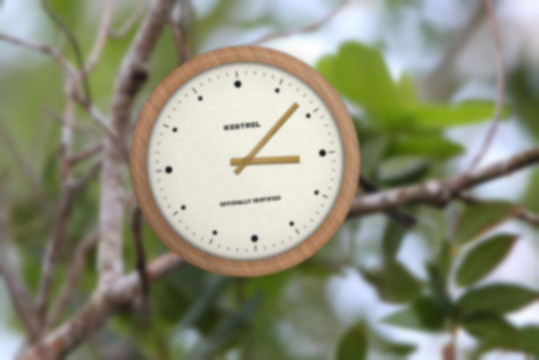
h=3 m=8
